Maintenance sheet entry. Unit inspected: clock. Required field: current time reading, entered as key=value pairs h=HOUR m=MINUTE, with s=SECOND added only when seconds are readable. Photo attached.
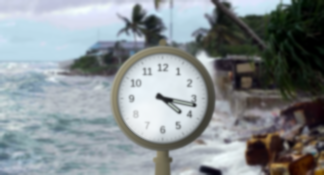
h=4 m=17
